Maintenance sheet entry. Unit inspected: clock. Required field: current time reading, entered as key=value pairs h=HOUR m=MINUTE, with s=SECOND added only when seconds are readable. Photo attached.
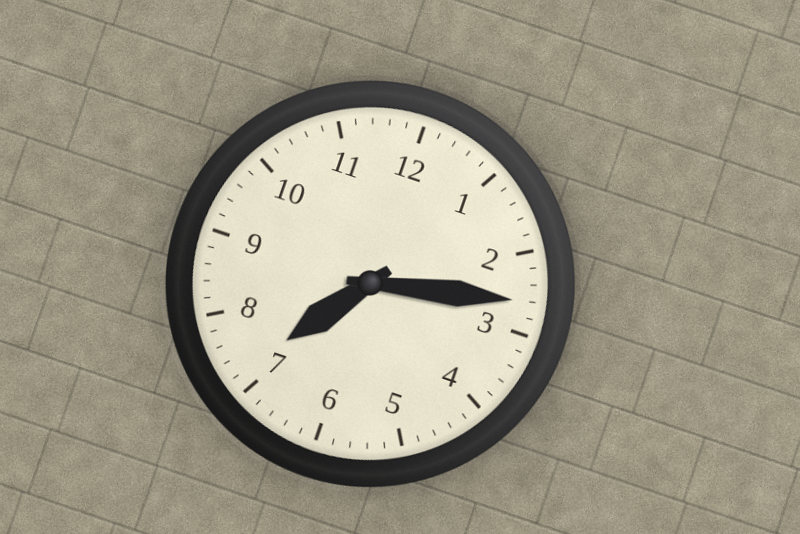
h=7 m=13
